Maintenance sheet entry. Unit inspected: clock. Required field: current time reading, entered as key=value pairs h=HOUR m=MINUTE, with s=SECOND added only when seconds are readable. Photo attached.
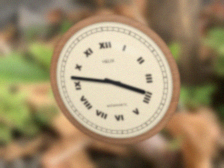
h=3 m=47
